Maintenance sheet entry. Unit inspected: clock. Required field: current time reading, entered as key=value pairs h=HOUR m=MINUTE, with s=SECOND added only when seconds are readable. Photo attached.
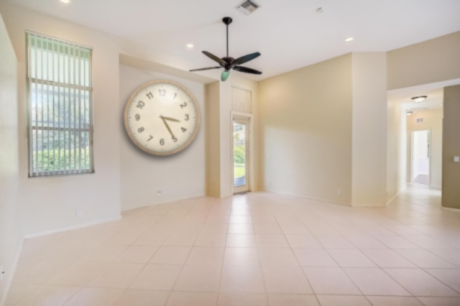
h=3 m=25
